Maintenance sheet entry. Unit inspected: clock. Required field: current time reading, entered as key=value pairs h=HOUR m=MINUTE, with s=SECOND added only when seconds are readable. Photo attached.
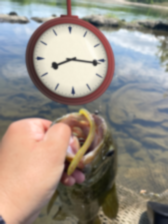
h=8 m=16
